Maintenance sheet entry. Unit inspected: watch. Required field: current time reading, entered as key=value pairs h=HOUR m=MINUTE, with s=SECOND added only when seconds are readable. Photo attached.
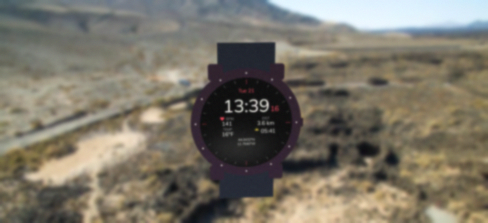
h=13 m=39
